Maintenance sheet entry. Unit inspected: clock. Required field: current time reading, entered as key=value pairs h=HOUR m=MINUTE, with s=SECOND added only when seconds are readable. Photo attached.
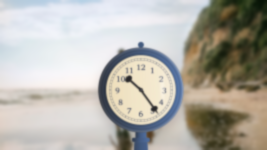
h=10 m=24
